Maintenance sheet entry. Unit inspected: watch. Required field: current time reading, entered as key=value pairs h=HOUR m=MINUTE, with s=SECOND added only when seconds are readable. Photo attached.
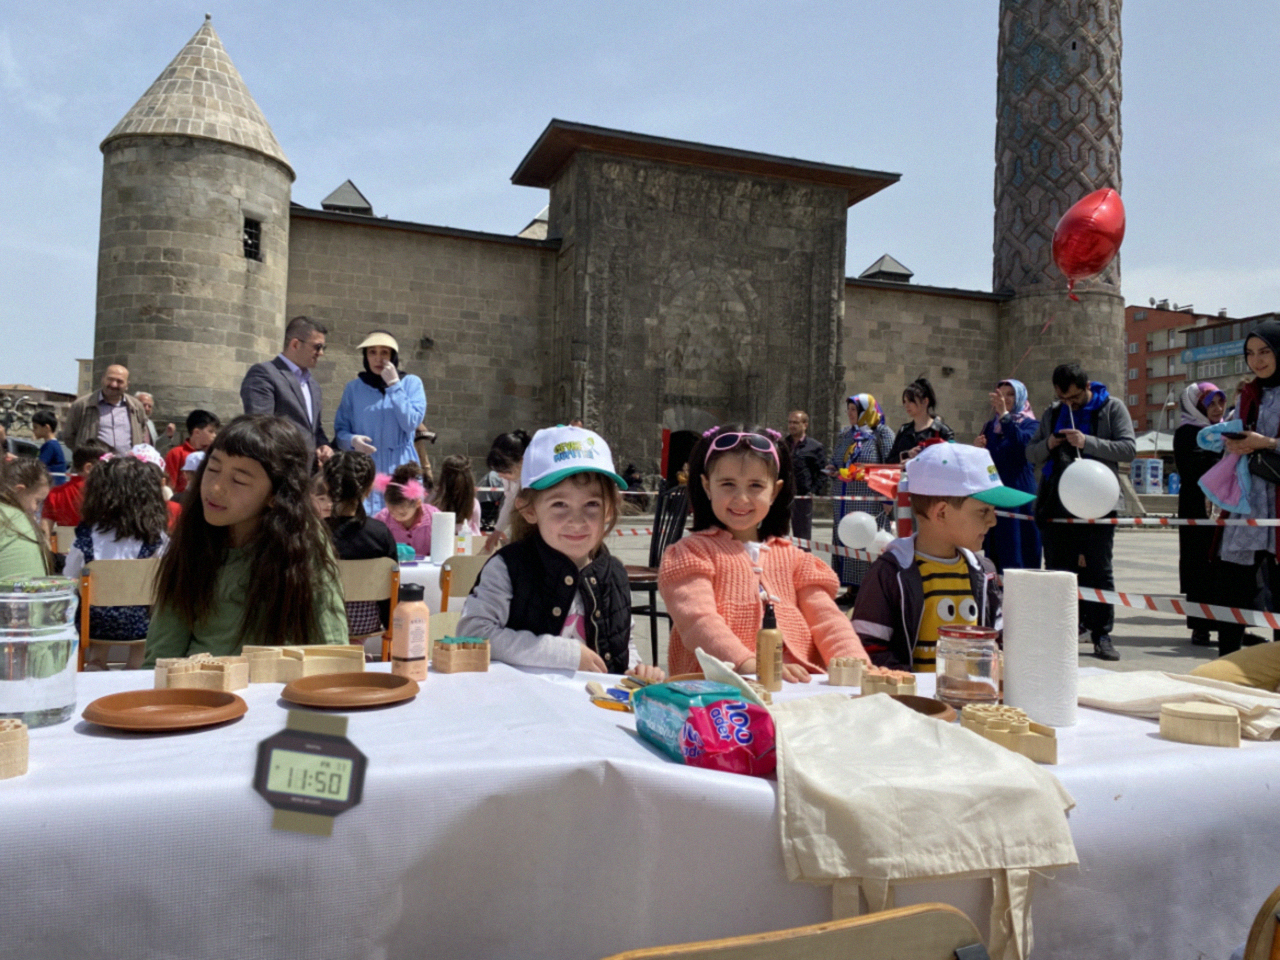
h=11 m=50
